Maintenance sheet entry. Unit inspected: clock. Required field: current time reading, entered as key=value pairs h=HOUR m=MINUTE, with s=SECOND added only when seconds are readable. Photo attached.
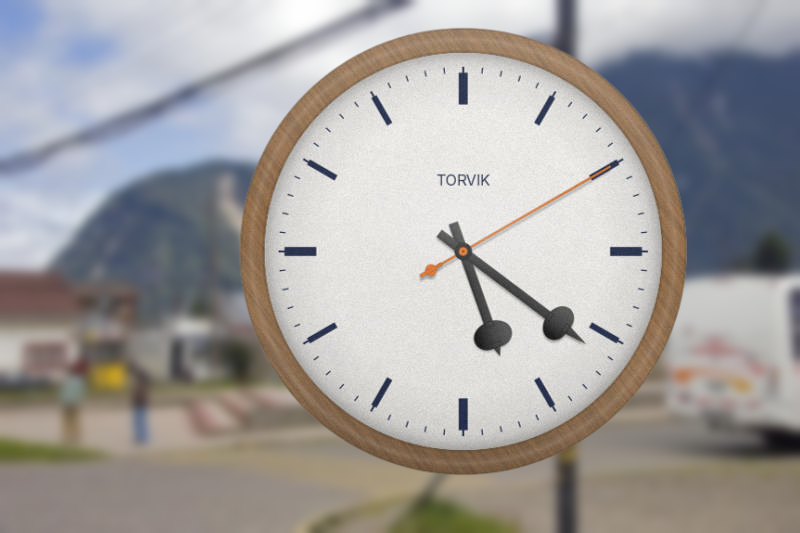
h=5 m=21 s=10
